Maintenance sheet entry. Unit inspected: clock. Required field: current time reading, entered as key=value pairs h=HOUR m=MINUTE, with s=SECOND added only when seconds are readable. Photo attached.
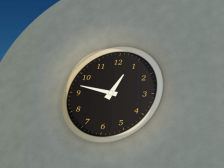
h=12 m=47
